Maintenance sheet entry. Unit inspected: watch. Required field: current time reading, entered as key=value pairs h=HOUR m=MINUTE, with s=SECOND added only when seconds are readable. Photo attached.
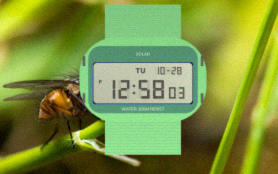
h=12 m=58 s=3
